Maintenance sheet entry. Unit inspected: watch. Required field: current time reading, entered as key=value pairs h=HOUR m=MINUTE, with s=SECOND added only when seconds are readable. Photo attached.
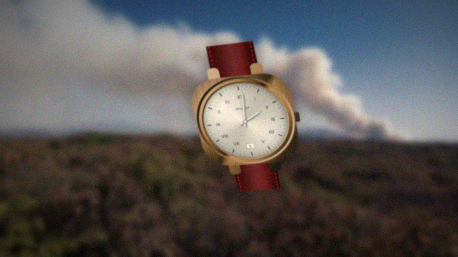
h=2 m=1
